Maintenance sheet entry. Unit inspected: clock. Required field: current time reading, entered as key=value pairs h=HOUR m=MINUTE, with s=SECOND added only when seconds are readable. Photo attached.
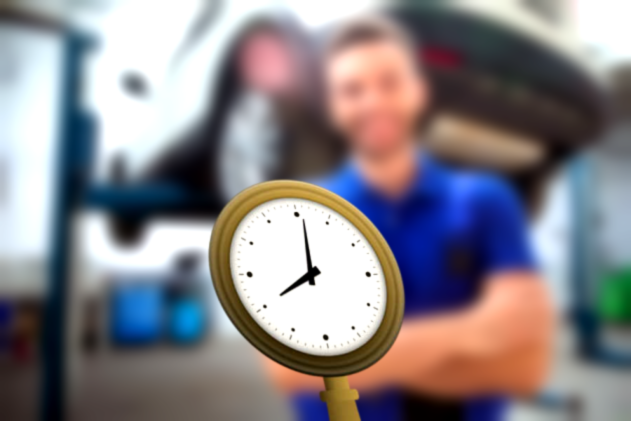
h=8 m=1
